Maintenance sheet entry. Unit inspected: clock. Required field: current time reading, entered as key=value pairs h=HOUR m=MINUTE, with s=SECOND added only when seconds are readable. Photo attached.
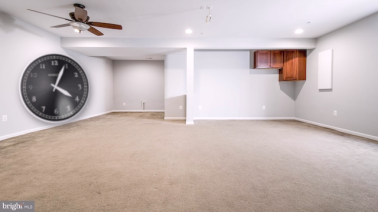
h=4 m=4
